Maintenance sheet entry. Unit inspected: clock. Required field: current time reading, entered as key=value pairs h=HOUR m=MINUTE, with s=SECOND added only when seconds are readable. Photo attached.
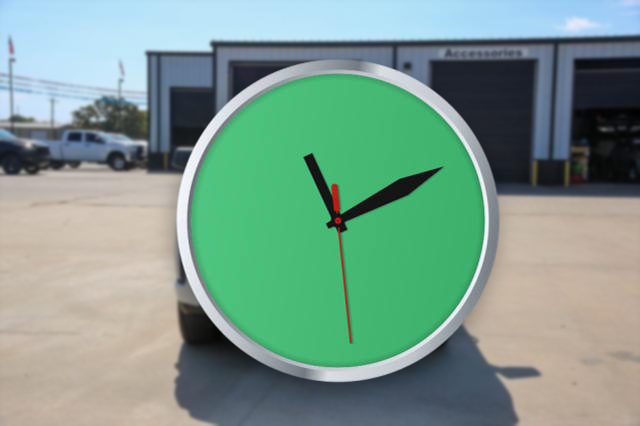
h=11 m=10 s=29
